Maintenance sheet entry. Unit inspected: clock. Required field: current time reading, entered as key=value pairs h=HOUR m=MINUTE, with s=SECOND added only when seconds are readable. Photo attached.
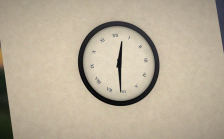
h=12 m=31
